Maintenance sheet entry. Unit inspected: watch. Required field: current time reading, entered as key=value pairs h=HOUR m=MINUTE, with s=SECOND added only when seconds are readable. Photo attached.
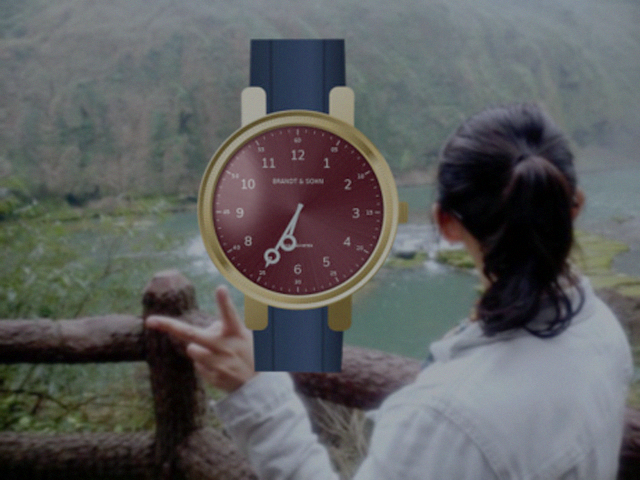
h=6 m=35
